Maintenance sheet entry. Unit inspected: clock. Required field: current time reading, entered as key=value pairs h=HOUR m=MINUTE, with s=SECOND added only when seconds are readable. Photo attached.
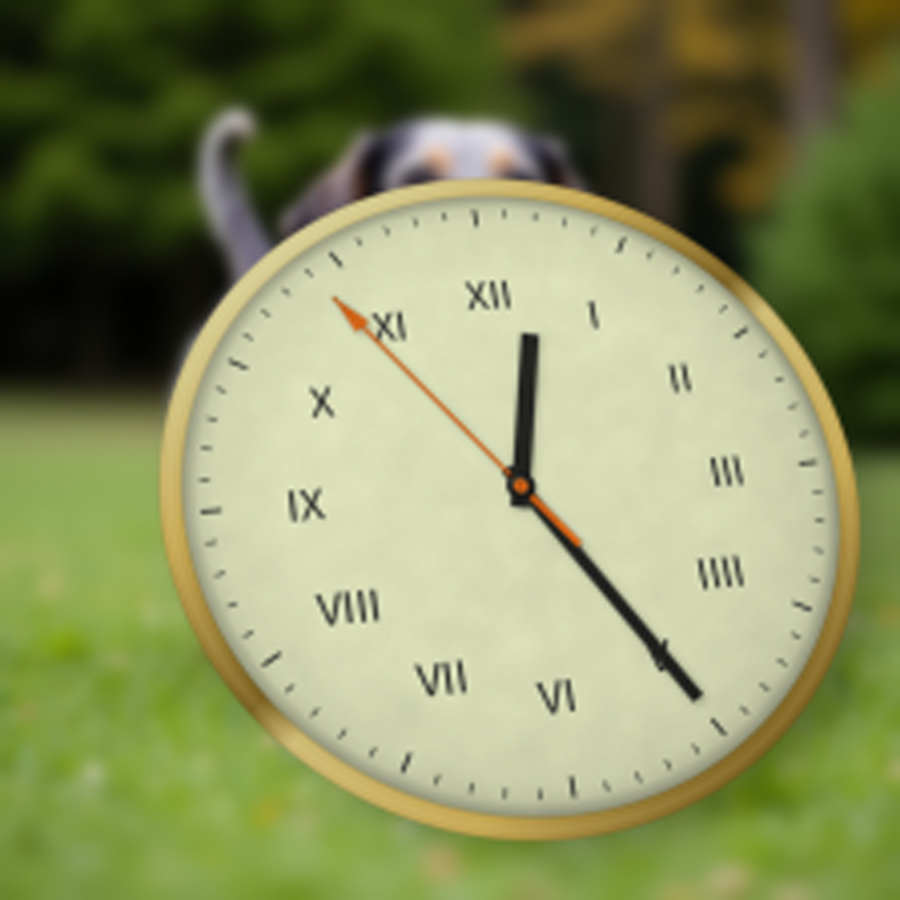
h=12 m=24 s=54
